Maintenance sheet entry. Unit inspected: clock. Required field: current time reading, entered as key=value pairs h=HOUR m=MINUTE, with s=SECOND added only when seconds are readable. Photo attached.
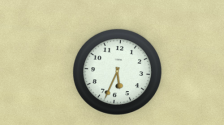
h=5 m=33
